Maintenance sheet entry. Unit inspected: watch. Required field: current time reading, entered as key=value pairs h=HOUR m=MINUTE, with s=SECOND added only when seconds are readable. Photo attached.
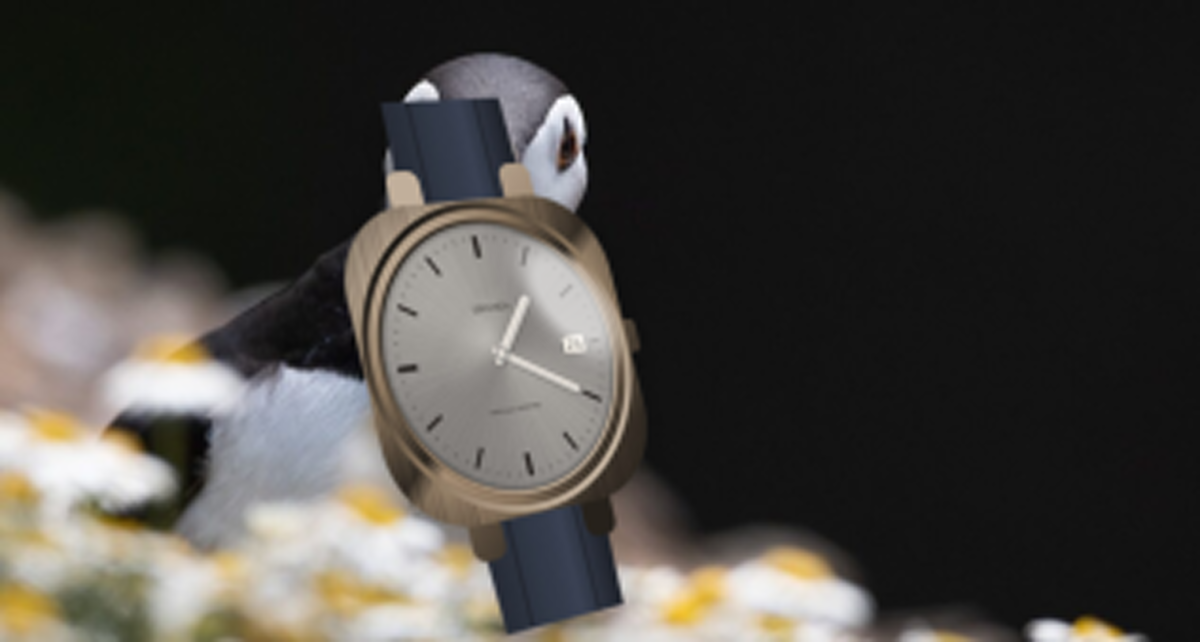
h=1 m=20
